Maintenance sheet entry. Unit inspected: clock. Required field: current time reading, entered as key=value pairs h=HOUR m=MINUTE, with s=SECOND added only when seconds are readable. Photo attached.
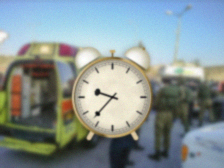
h=9 m=37
